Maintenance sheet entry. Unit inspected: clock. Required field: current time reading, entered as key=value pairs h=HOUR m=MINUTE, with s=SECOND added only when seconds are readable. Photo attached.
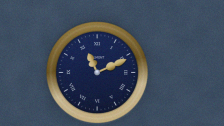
h=11 m=11
